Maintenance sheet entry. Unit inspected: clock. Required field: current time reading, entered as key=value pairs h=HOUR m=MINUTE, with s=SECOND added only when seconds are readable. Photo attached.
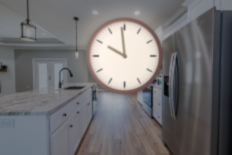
h=9 m=59
